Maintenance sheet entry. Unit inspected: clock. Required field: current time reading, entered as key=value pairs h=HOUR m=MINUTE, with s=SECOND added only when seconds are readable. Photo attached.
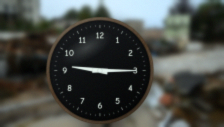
h=9 m=15
